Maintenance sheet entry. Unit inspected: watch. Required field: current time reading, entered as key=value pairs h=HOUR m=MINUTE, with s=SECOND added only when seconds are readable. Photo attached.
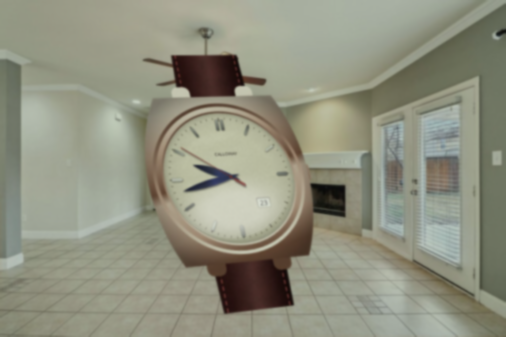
h=9 m=42 s=51
